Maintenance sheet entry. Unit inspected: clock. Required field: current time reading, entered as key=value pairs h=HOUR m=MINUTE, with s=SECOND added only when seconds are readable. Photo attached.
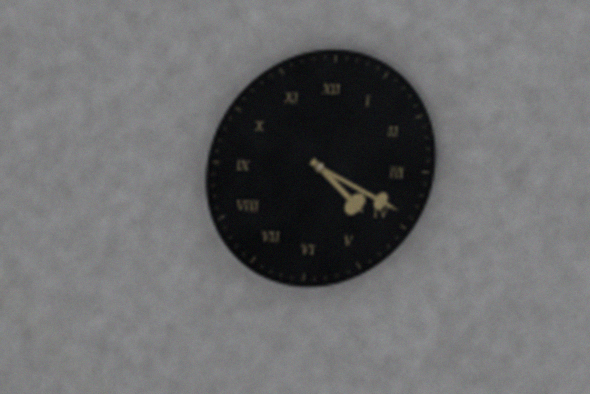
h=4 m=19
